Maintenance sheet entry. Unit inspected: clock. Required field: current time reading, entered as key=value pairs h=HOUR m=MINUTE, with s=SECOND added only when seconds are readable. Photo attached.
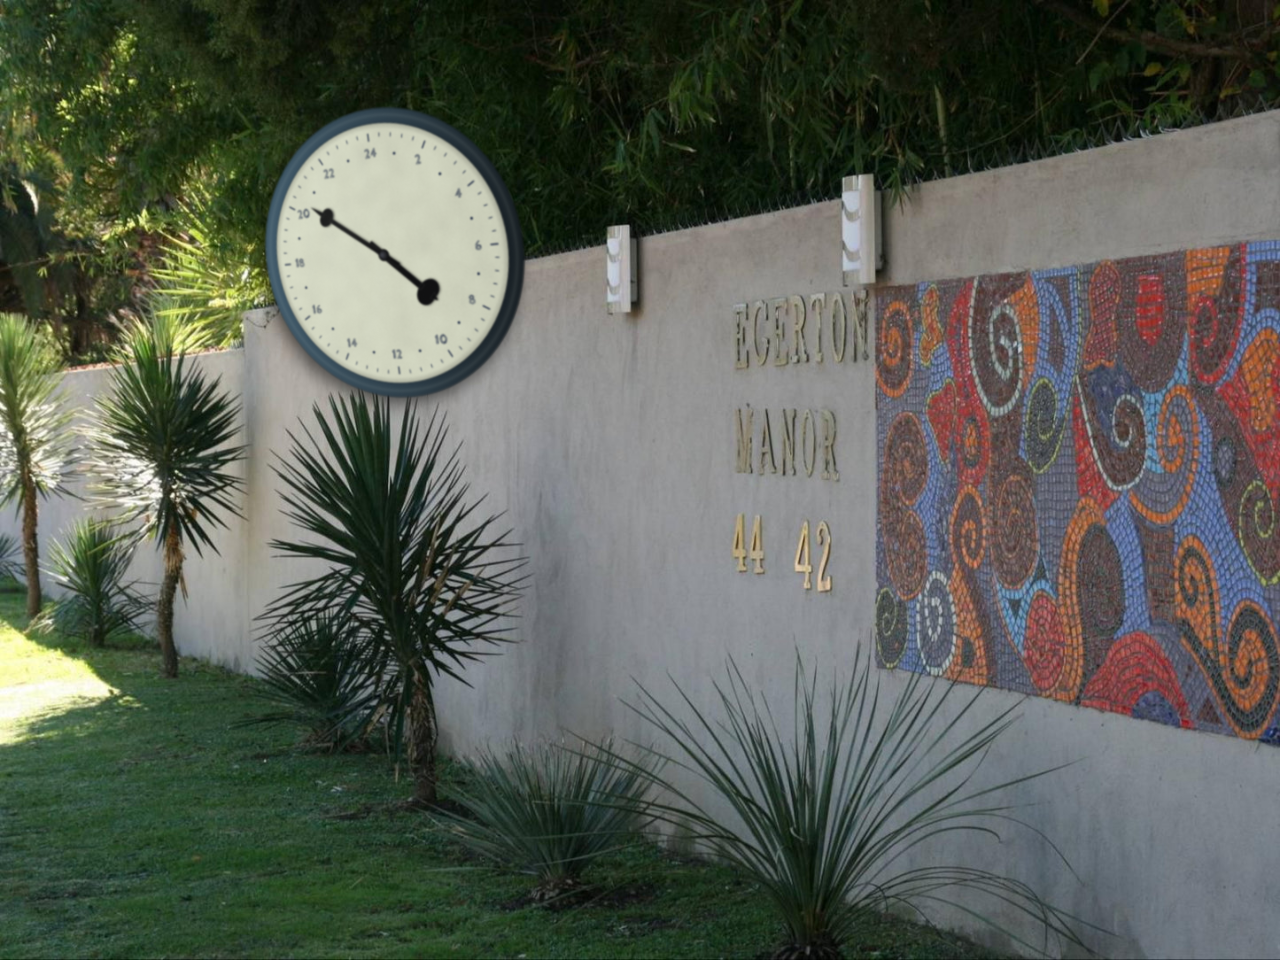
h=8 m=51
